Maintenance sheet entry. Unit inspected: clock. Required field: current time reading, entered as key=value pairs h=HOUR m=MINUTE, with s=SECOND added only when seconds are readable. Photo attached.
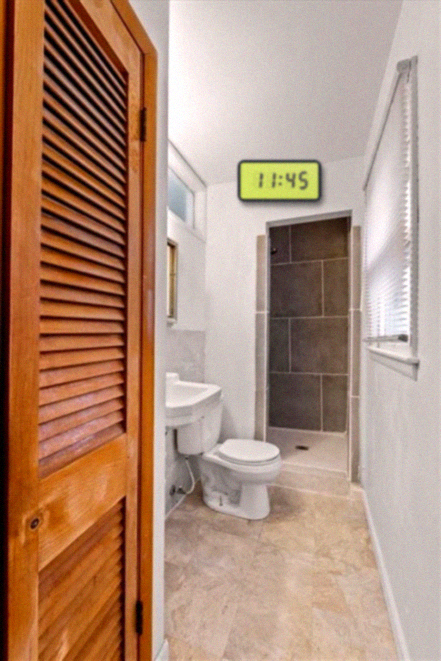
h=11 m=45
